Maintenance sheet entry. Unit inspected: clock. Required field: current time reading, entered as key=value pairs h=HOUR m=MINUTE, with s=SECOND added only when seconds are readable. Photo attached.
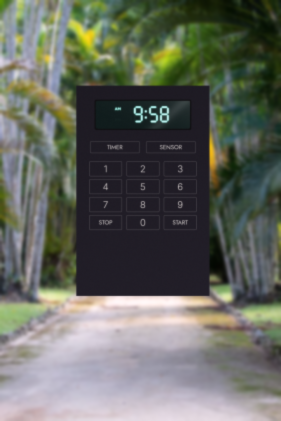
h=9 m=58
